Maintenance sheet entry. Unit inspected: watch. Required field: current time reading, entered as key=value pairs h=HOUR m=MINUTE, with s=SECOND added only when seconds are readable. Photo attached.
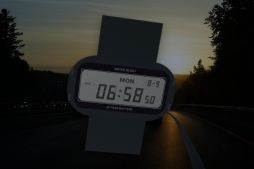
h=6 m=58 s=50
